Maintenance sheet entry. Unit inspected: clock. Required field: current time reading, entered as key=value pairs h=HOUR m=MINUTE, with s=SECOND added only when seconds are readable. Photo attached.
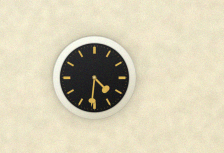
h=4 m=31
